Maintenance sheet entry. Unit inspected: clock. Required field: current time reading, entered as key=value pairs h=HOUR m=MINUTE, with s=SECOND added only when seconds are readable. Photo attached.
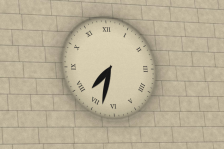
h=7 m=33
